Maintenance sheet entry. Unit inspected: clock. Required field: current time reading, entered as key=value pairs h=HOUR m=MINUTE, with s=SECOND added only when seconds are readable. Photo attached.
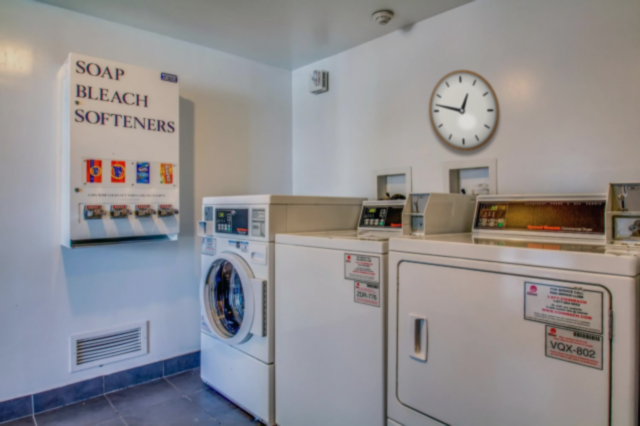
h=12 m=47
